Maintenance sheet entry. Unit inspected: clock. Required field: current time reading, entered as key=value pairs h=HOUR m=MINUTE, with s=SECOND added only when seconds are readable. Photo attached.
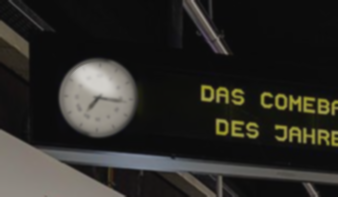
h=7 m=16
